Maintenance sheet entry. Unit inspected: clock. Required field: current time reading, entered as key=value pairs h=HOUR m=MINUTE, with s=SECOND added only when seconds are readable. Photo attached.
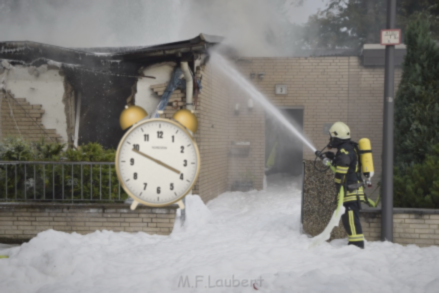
h=3 m=49
